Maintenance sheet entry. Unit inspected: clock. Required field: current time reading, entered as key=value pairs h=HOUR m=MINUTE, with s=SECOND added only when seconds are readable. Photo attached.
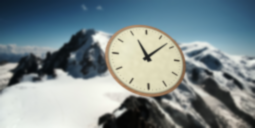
h=11 m=8
